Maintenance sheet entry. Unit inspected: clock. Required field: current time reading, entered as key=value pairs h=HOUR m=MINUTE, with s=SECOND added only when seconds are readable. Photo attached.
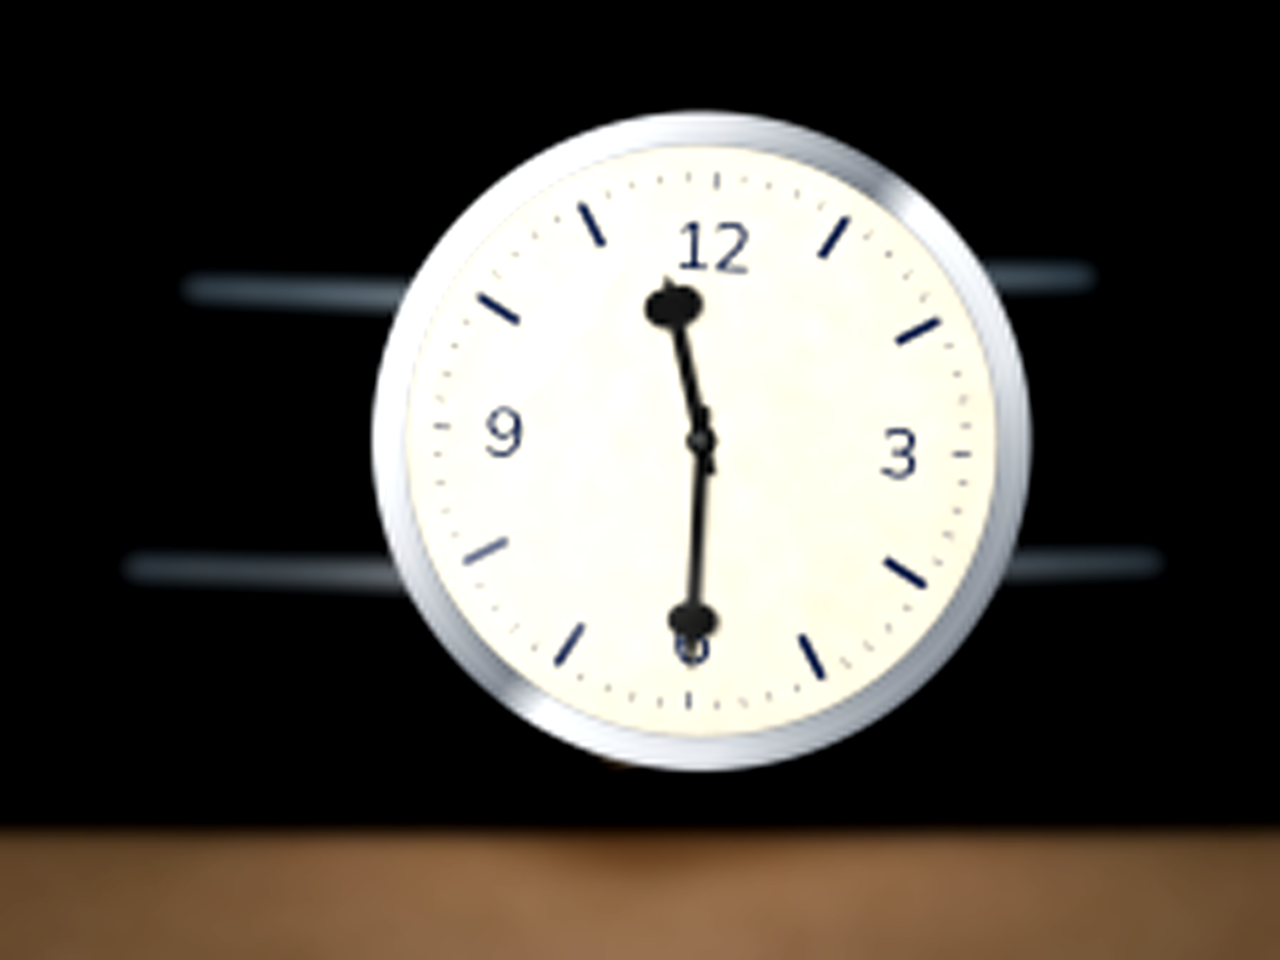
h=11 m=30
